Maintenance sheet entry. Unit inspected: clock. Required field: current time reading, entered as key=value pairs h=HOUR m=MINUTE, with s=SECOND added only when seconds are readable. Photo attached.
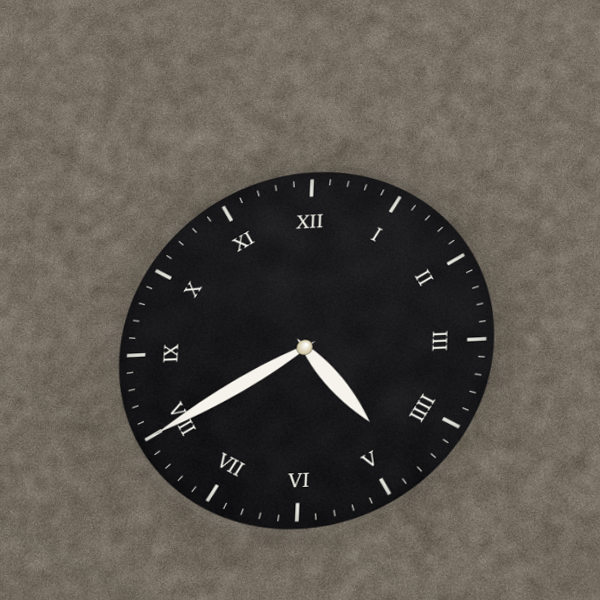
h=4 m=40
